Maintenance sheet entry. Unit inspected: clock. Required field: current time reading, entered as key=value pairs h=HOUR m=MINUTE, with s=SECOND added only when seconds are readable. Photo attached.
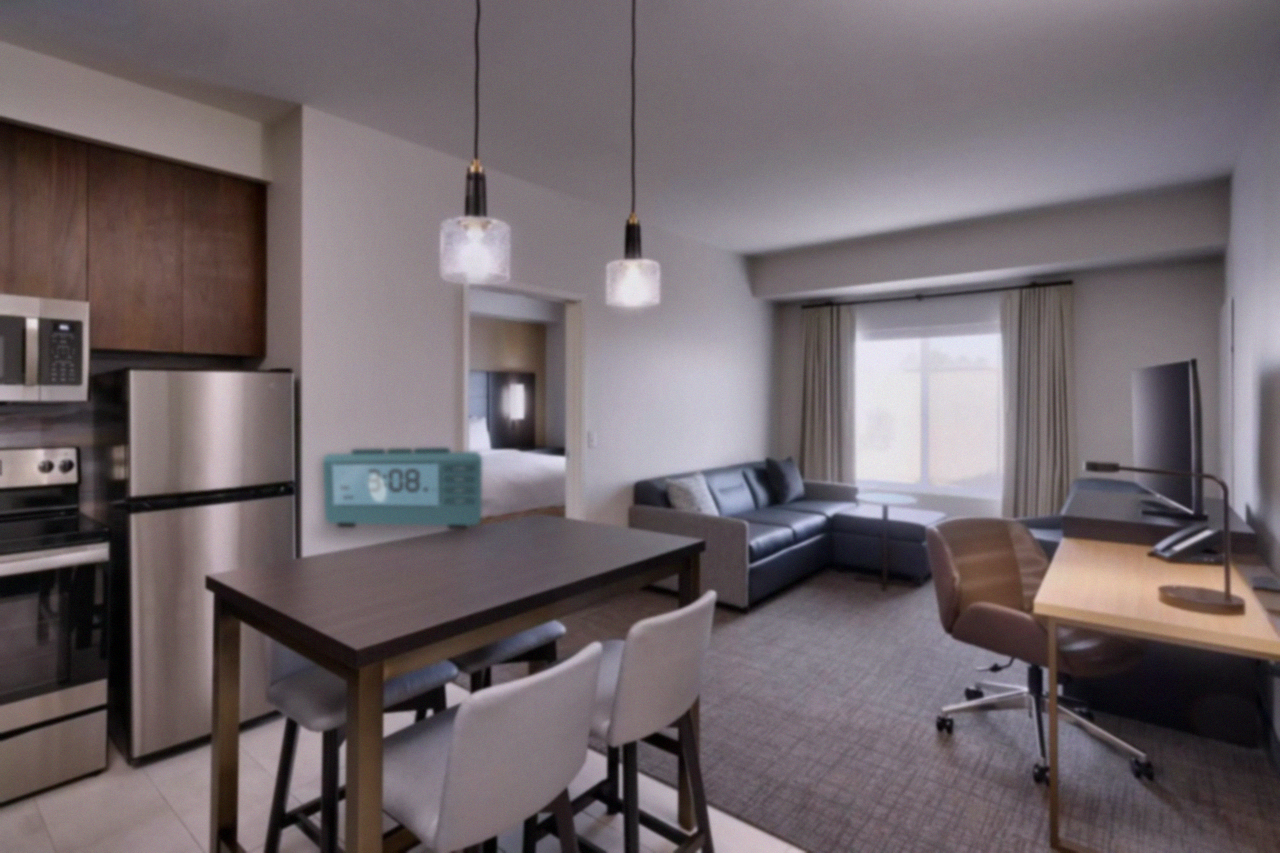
h=3 m=8
